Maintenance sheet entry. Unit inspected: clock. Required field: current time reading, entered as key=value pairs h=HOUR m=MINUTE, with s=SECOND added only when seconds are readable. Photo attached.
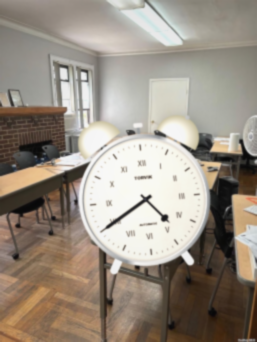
h=4 m=40
